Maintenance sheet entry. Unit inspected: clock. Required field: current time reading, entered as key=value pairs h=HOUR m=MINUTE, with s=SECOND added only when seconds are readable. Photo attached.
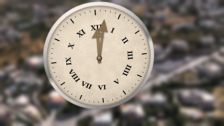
h=12 m=2
